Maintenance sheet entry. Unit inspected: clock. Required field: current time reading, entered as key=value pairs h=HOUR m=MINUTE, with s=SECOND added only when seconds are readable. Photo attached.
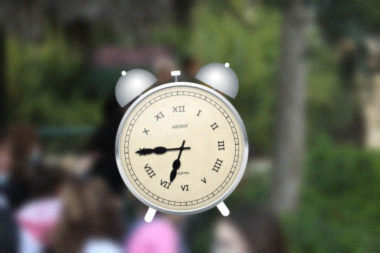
h=6 m=45
